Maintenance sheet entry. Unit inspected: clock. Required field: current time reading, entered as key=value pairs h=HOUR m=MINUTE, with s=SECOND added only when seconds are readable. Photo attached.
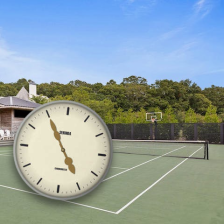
h=4 m=55
